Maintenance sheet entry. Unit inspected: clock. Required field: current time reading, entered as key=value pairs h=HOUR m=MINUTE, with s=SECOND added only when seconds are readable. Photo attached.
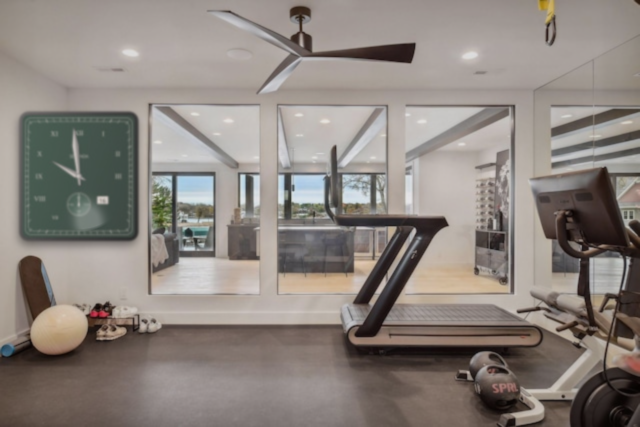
h=9 m=59
